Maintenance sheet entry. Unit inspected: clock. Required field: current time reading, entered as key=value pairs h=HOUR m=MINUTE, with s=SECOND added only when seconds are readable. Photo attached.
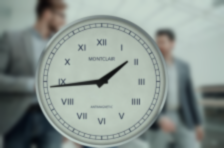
h=1 m=44
